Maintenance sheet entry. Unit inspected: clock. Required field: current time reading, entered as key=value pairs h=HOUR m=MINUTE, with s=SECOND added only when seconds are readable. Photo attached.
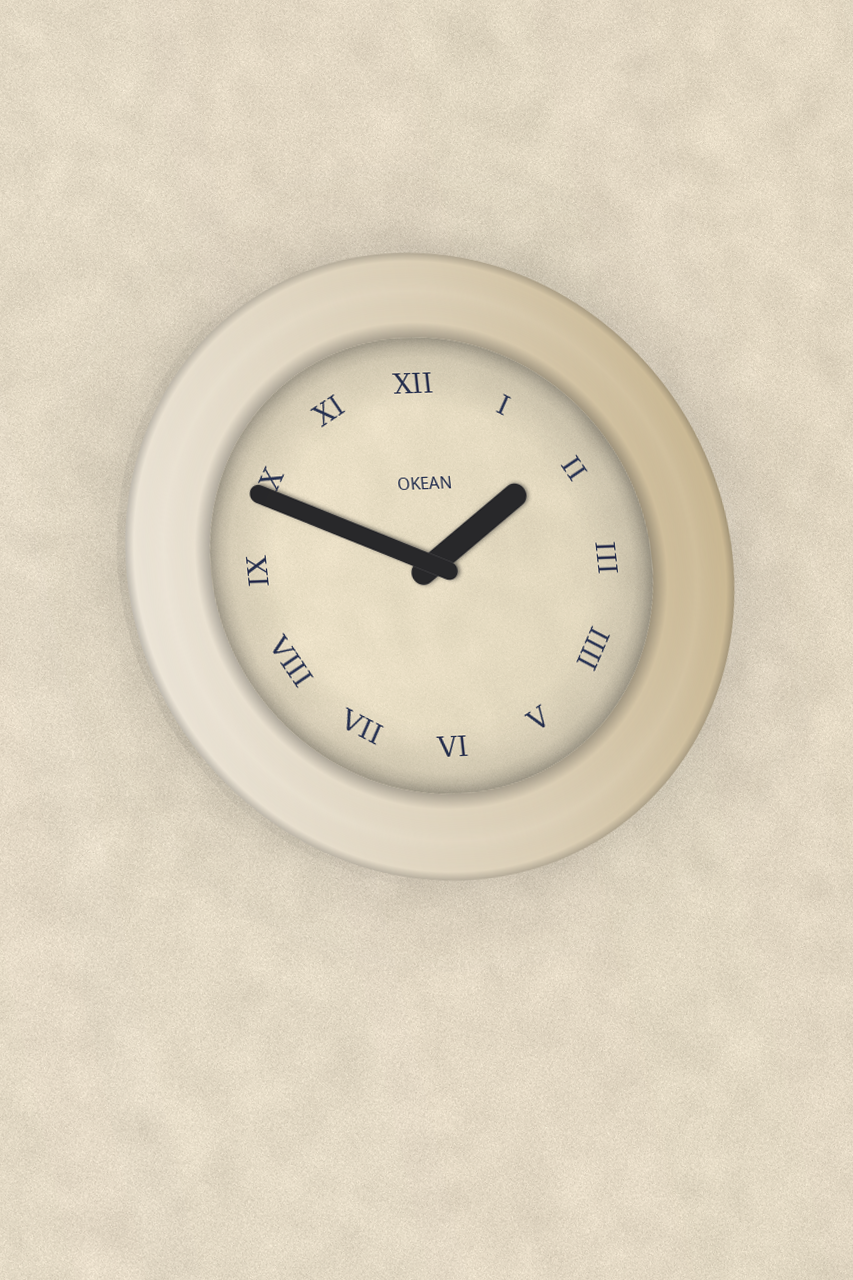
h=1 m=49
